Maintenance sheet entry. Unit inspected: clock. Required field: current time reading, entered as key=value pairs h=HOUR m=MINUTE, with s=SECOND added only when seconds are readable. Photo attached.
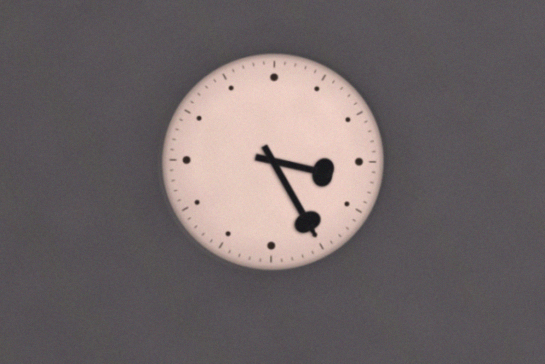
h=3 m=25
